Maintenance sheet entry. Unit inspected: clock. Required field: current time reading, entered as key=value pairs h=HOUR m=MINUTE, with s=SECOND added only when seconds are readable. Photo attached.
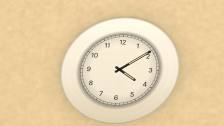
h=4 m=9
